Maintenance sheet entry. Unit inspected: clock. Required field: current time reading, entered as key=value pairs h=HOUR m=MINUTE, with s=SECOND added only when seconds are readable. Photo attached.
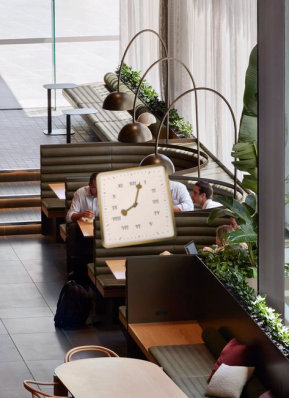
h=8 m=3
